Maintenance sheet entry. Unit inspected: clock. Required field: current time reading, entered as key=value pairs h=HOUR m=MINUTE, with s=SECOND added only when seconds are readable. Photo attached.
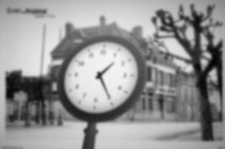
h=1 m=25
